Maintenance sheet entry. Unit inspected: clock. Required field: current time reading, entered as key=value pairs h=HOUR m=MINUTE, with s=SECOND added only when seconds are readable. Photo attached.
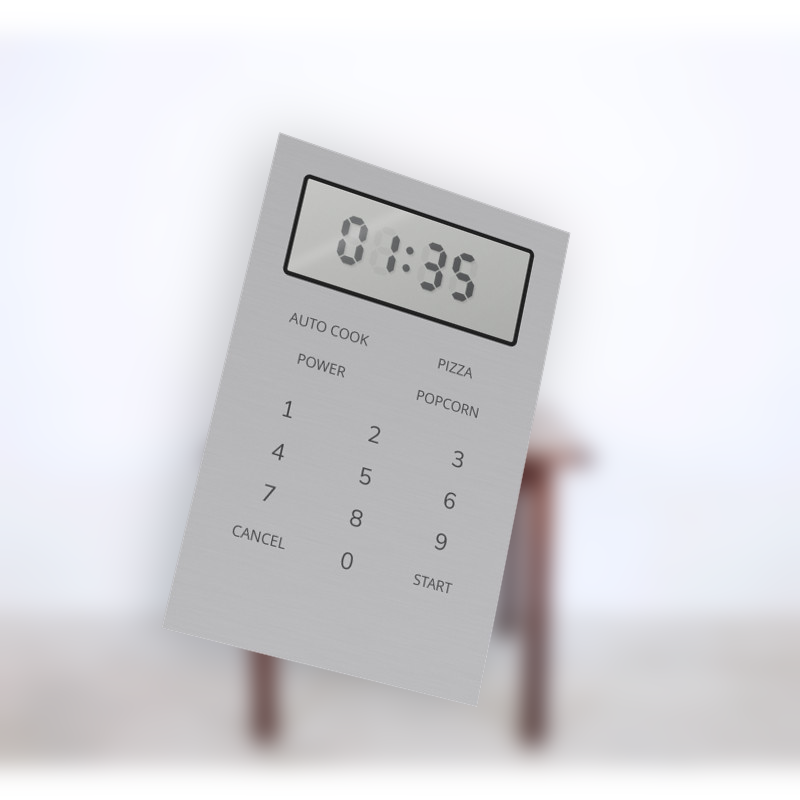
h=1 m=35
